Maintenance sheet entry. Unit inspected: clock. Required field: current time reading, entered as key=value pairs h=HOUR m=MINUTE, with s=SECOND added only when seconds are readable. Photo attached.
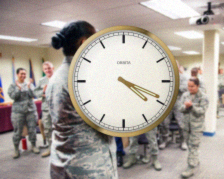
h=4 m=19
